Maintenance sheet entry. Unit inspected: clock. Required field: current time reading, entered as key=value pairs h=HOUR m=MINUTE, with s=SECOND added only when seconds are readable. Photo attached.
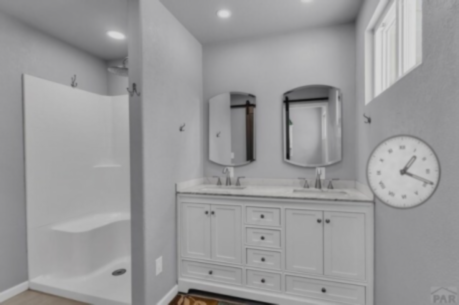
h=1 m=19
